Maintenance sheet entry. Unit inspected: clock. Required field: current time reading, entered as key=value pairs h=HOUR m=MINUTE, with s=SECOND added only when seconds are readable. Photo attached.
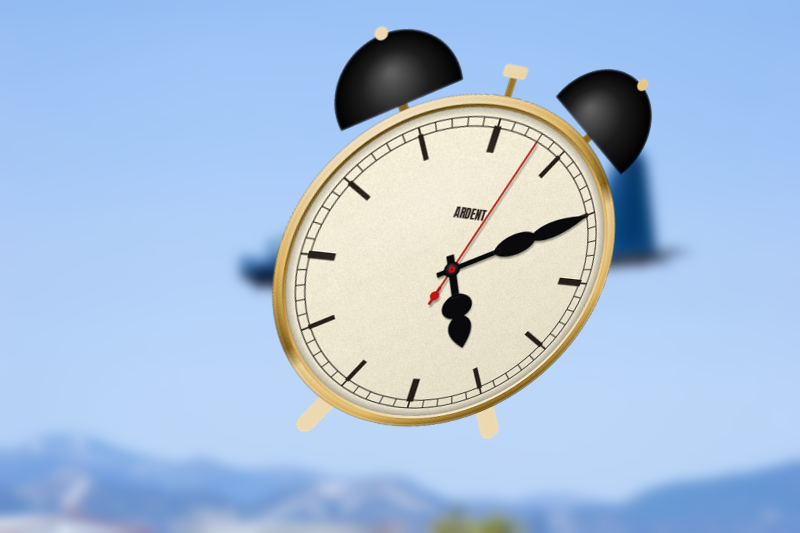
h=5 m=10 s=3
